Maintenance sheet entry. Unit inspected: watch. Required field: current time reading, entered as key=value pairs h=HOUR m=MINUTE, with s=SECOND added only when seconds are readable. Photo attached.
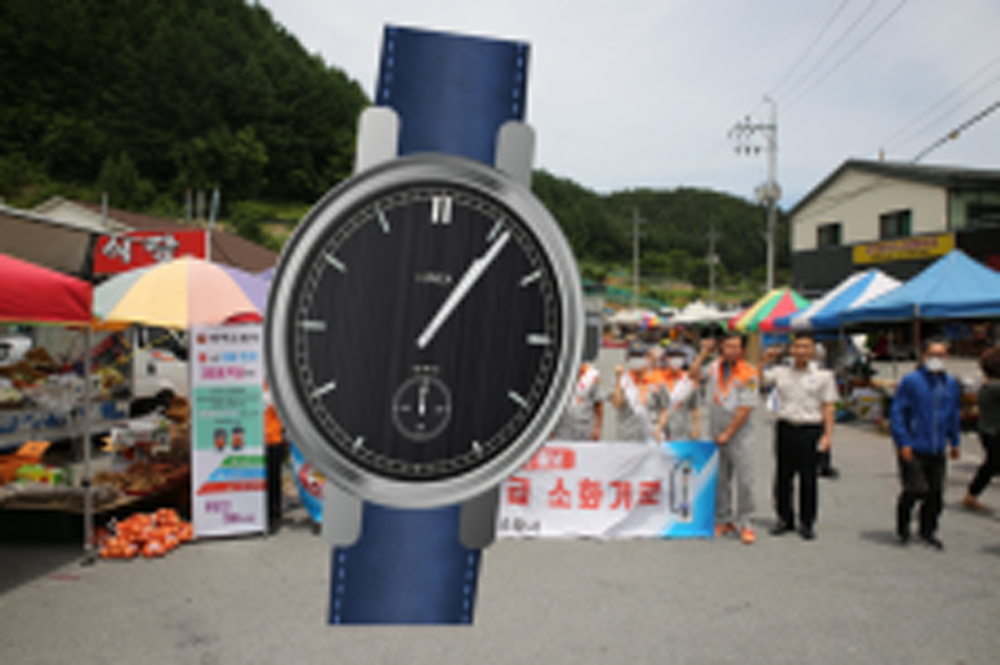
h=1 m=6
